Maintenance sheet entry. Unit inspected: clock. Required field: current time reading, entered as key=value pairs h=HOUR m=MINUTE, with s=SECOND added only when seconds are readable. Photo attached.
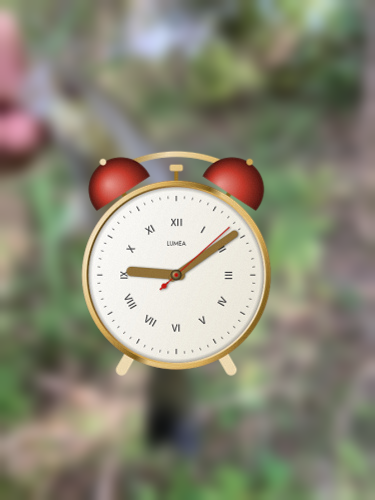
h=9 m=9 s=8
